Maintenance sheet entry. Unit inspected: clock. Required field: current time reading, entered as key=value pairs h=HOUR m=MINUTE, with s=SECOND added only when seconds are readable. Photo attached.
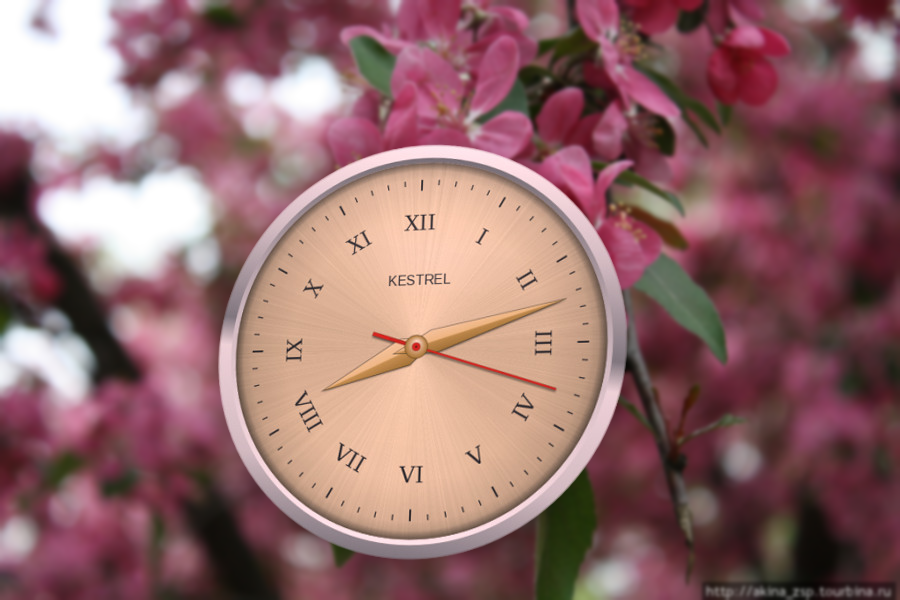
h=8 m=12 s=18
